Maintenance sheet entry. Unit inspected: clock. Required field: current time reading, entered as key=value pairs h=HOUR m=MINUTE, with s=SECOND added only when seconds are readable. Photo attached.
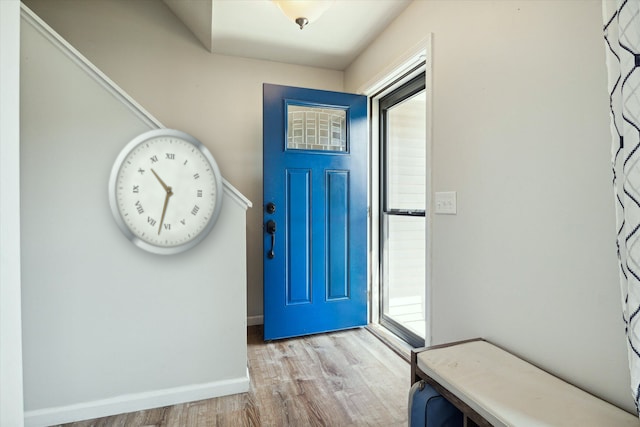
h=10 m=32
